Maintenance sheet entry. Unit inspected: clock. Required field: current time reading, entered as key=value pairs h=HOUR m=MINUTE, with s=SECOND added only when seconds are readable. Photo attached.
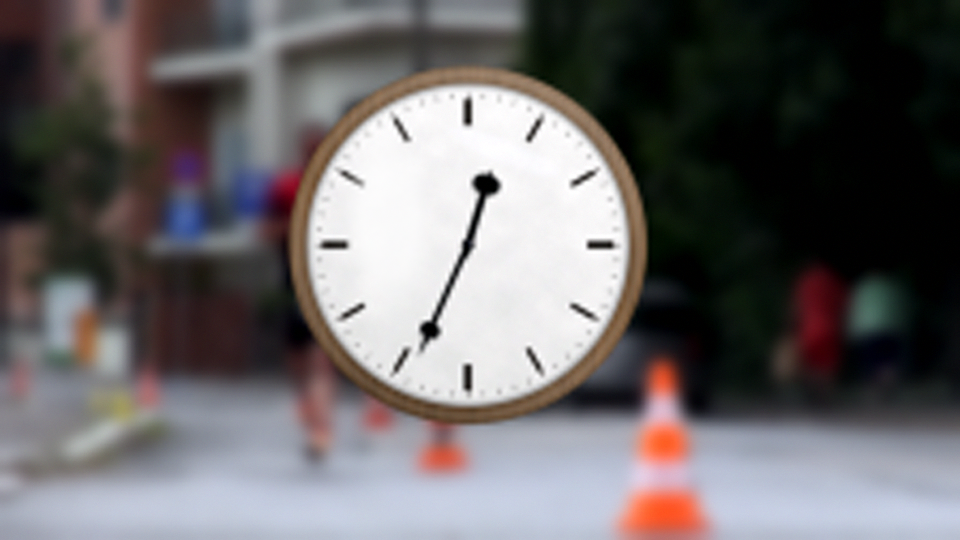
h=12 m=34
